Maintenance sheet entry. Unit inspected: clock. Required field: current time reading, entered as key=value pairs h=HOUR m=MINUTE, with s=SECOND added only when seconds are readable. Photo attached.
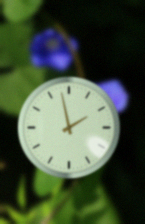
h=1 m=58
